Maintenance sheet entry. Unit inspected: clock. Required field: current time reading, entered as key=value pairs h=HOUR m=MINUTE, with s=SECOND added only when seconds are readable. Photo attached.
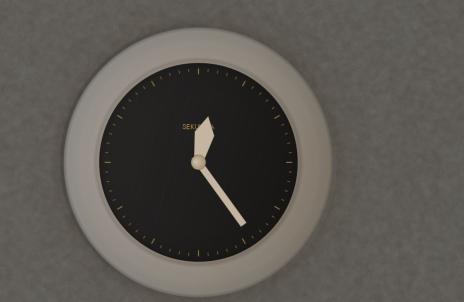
h=12 m=24
